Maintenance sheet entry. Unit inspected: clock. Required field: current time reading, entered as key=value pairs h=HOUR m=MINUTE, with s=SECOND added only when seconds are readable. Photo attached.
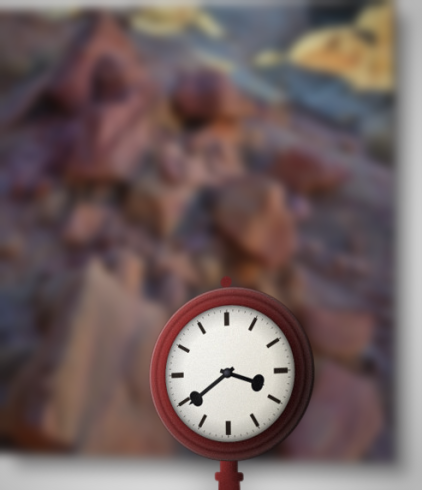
h=3 m=39
